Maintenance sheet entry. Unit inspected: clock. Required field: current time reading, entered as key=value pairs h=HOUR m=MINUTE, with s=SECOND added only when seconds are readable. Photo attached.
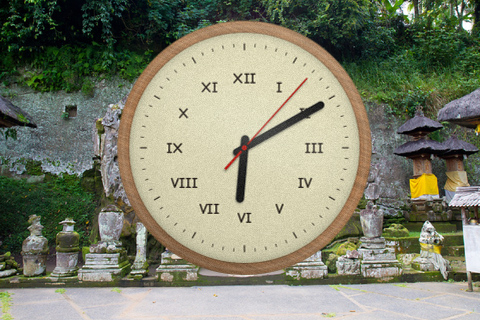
h=6 m=10 s=7
